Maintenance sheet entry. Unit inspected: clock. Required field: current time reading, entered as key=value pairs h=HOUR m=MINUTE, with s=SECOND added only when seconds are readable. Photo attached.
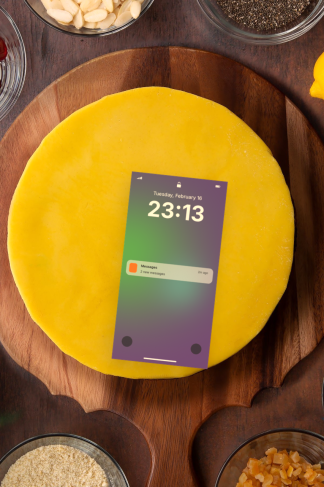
h=23 m=13
